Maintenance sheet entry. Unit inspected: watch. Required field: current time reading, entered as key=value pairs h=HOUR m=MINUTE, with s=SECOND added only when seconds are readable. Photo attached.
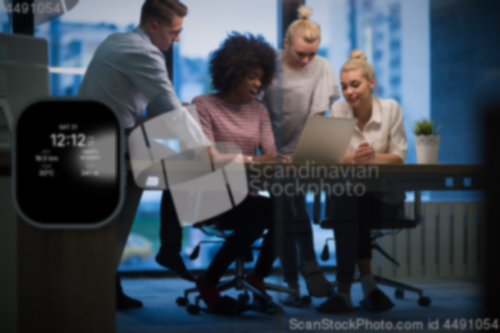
h=12 m=12
